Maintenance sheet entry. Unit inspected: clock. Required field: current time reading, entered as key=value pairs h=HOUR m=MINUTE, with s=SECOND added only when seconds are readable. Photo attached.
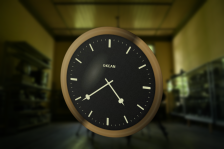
h=4 m=39
